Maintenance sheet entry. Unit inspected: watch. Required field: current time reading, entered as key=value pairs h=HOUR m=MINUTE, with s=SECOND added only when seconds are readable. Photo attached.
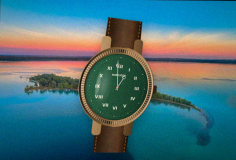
h=12 m=59
